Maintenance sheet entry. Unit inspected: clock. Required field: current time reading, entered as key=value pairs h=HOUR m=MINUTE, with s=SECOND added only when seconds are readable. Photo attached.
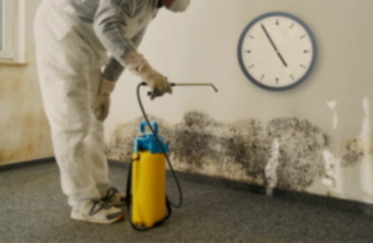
h=4 m=55
